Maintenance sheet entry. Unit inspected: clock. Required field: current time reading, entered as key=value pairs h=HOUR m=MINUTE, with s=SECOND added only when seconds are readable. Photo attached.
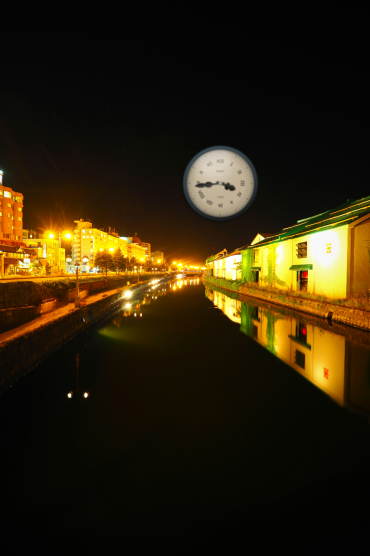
h=3 m=44
